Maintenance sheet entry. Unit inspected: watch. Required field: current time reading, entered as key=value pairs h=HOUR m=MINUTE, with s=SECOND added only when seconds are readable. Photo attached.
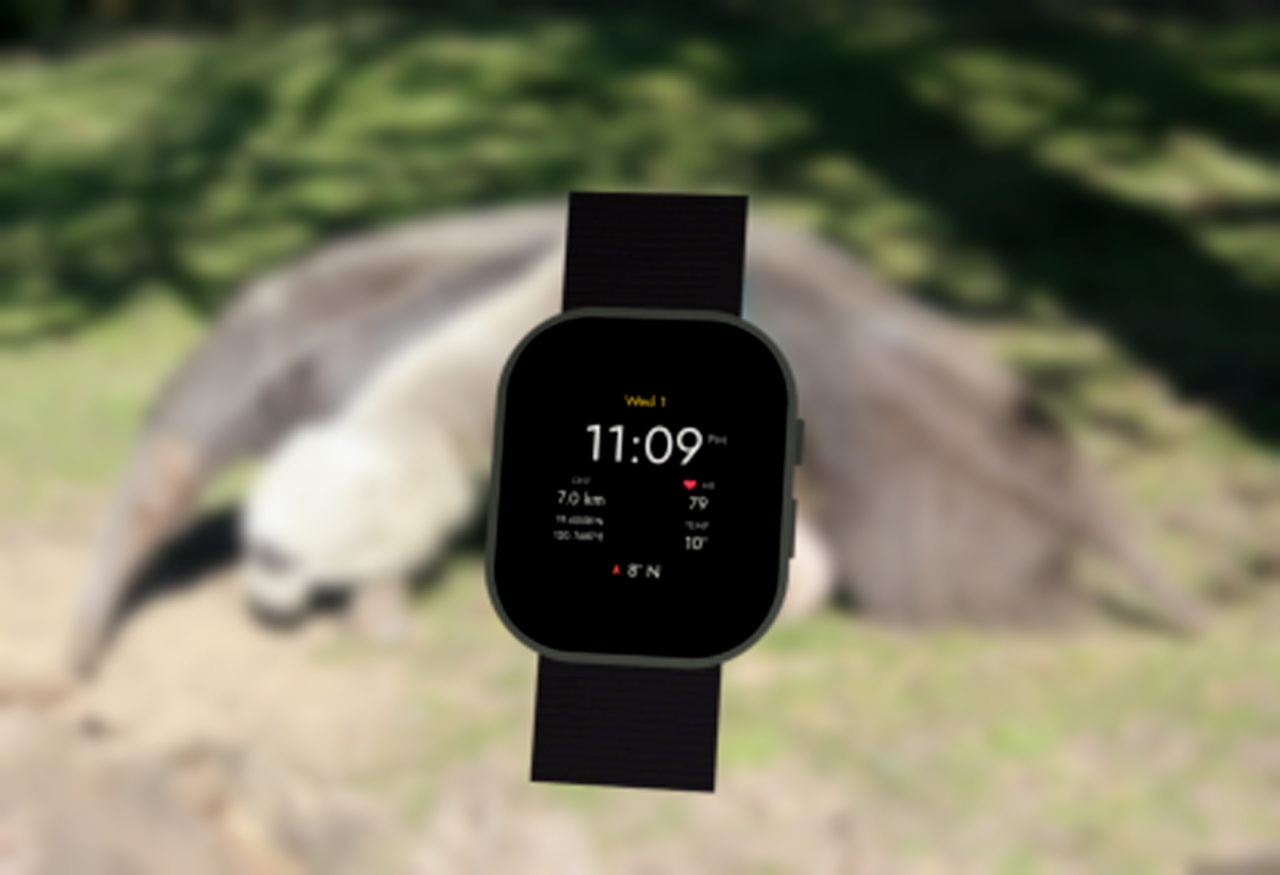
h=11 m=9
